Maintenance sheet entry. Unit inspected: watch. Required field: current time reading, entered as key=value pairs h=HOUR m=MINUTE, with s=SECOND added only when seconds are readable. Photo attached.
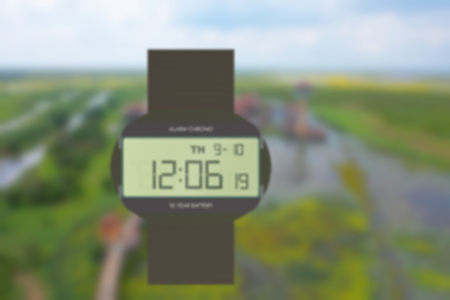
h=12 m=6 s=19
